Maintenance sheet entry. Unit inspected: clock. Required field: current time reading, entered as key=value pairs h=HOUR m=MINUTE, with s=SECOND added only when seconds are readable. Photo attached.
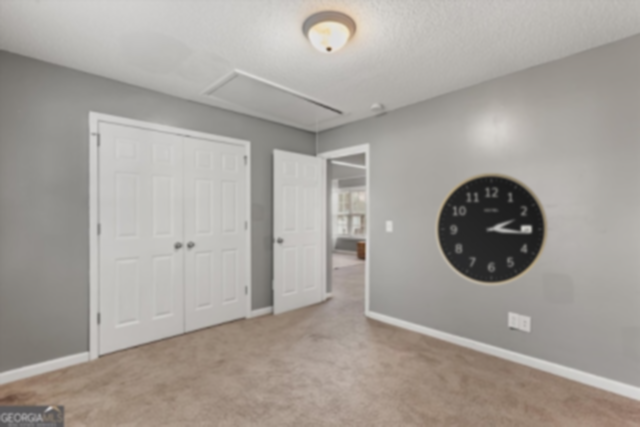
h=2 m=16
